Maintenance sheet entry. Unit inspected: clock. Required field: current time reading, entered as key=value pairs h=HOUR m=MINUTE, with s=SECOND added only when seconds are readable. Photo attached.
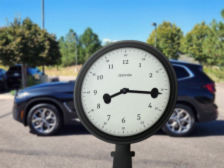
h=8 m=16
